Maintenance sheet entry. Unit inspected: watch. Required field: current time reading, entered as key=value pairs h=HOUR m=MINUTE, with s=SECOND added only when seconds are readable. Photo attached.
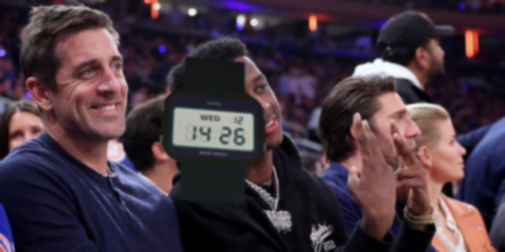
h=14 m=26
